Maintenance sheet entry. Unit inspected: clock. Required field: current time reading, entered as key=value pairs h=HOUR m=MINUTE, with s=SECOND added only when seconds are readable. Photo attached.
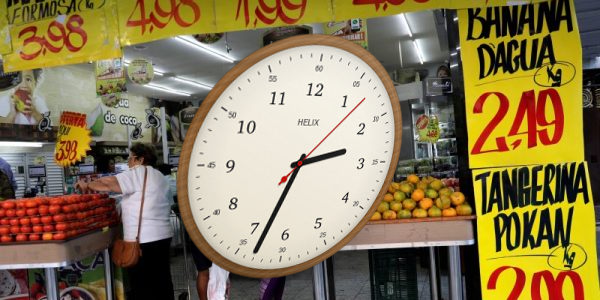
h=2 m=33 s=7
